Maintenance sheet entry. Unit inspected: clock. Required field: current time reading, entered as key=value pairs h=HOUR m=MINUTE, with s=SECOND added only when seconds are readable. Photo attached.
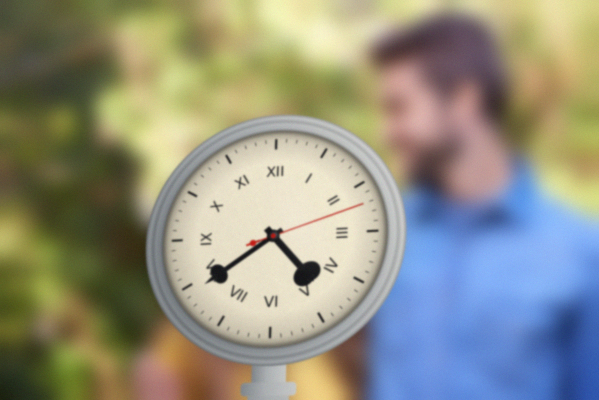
h=4 m=39 s=12
